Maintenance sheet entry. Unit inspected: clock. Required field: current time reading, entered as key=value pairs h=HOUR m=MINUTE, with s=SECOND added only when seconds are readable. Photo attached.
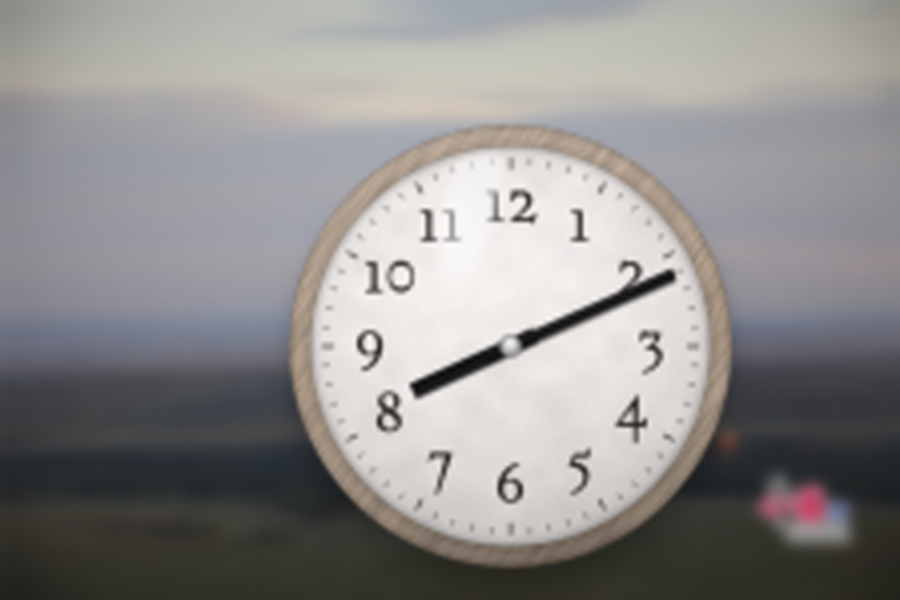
h=8 m=11
